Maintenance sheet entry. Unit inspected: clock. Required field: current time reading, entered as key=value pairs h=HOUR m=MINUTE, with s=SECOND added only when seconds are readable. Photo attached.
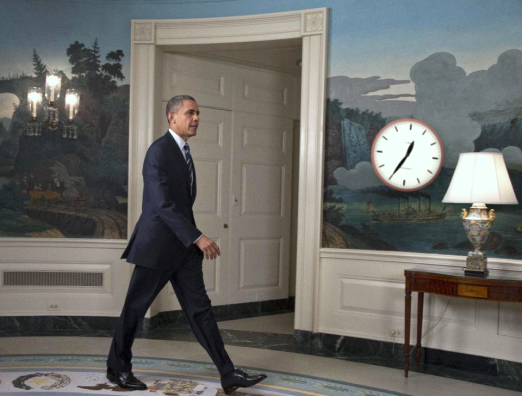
h=12 m=35
